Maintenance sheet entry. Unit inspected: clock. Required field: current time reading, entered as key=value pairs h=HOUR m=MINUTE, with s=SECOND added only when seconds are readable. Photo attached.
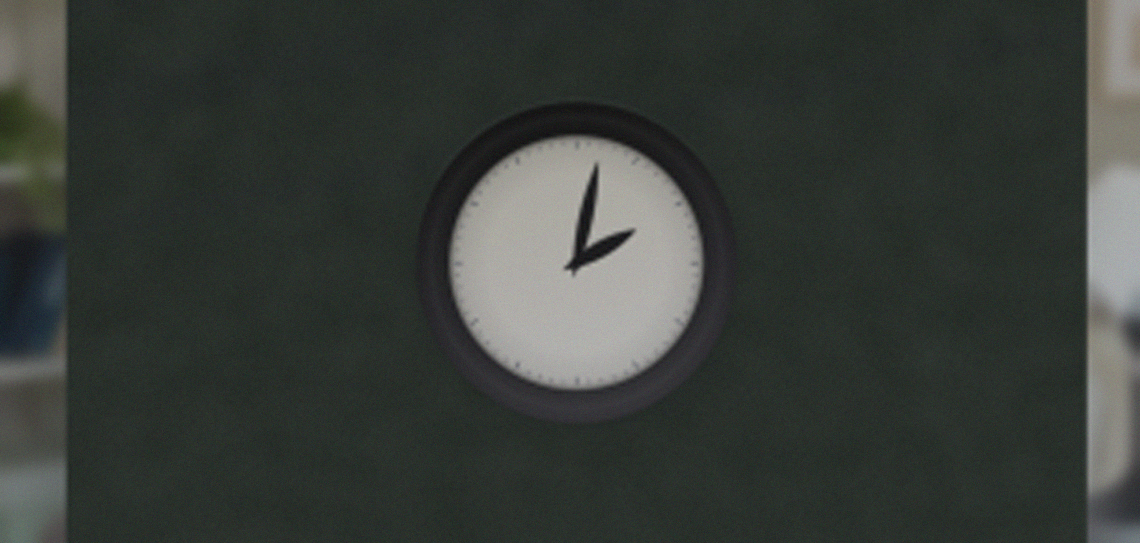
h=2 m=2
